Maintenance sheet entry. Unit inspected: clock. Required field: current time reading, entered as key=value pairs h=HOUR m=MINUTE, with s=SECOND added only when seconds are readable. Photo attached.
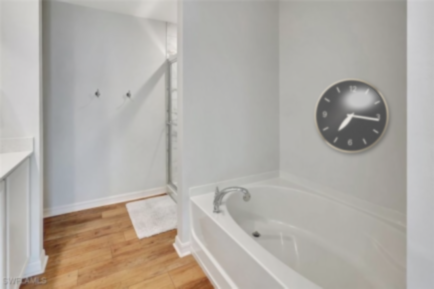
h=7 m=16
